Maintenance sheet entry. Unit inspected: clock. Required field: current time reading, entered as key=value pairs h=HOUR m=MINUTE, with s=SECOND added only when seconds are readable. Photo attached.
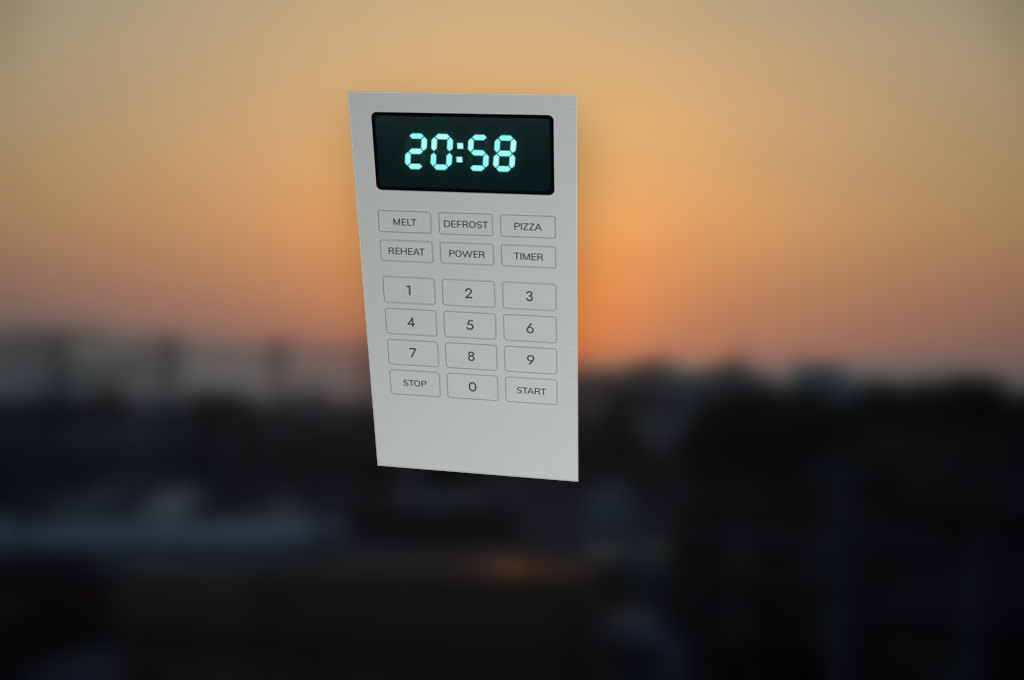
h=20 m=58
